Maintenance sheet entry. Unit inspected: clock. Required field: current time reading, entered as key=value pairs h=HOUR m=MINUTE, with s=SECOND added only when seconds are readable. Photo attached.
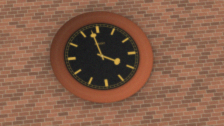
h=3 m=58
